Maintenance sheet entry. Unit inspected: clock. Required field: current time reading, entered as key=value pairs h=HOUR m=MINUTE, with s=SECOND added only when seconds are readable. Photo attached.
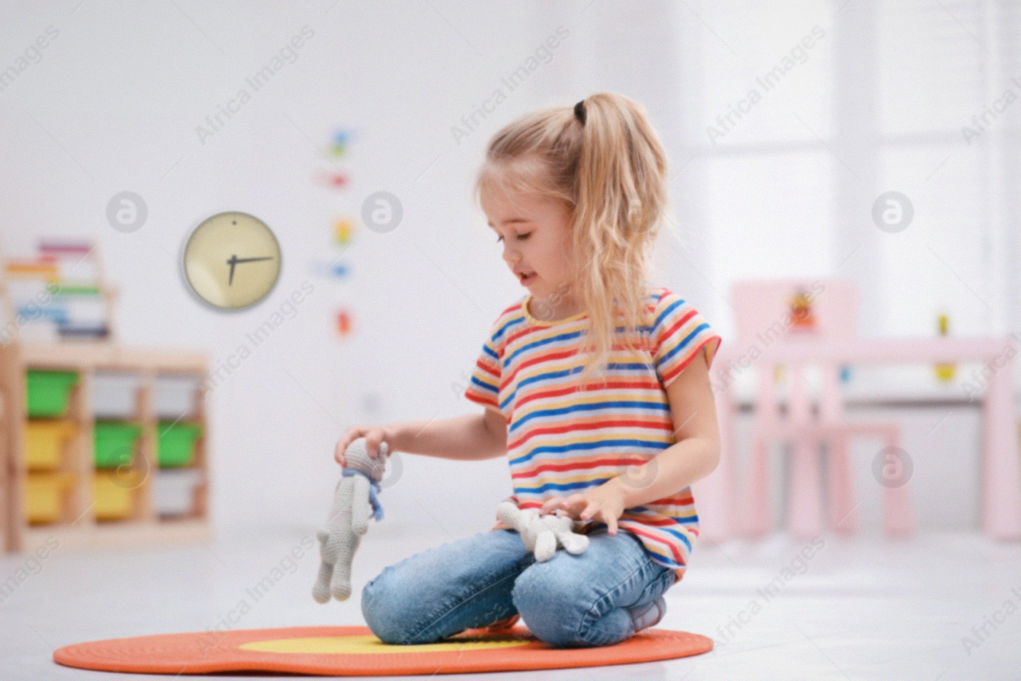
h=6 m=14
